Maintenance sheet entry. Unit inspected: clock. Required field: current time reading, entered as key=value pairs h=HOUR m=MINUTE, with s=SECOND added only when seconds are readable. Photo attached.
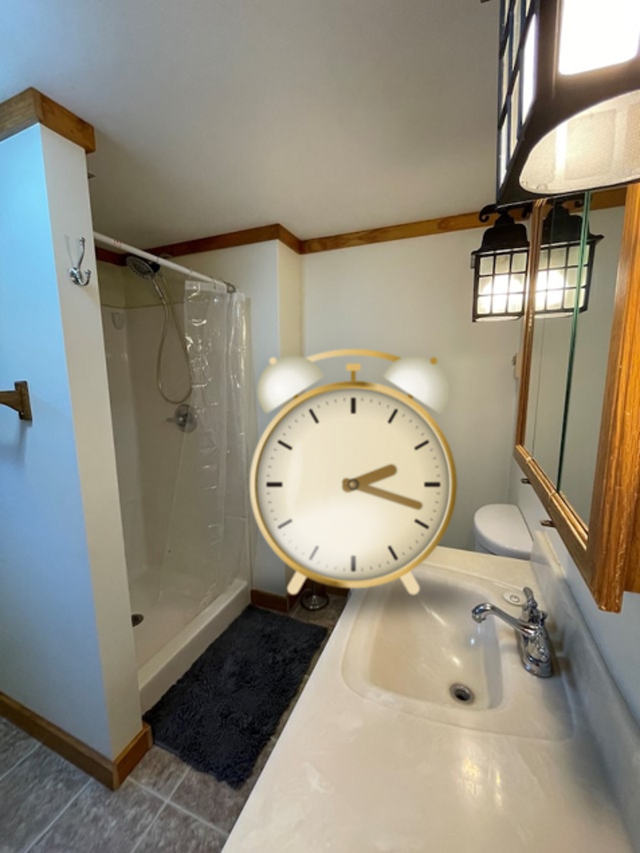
h=2 m=18
